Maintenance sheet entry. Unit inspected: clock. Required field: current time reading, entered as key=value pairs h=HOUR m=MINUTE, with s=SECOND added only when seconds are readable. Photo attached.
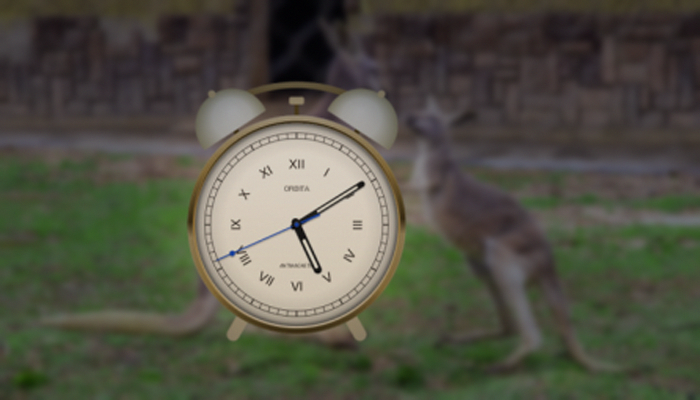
h=5 m=9 s=41
